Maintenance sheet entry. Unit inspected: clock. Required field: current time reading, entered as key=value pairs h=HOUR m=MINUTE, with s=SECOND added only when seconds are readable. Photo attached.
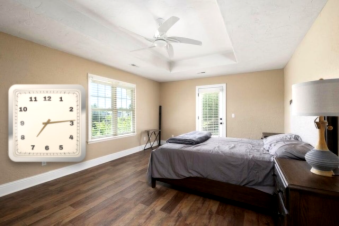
h=7 m=14
